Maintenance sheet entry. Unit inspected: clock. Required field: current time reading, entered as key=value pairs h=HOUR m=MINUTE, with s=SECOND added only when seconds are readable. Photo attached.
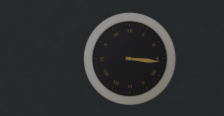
h=3 m=16
